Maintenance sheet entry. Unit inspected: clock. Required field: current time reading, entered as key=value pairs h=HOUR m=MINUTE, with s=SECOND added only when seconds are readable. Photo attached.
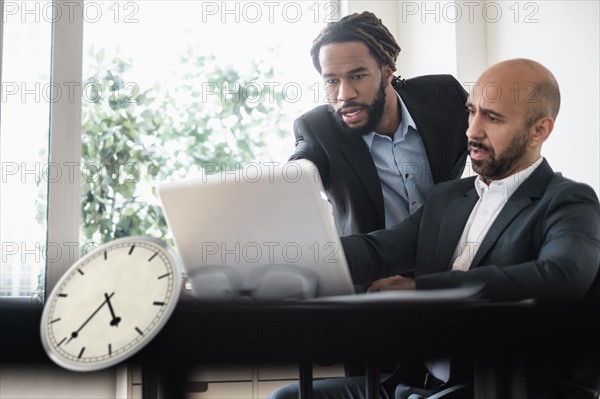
h=4 m=34
